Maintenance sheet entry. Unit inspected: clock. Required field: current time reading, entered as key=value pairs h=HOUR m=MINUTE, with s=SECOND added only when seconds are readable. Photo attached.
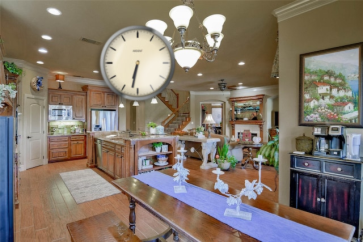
h=6 m=32
